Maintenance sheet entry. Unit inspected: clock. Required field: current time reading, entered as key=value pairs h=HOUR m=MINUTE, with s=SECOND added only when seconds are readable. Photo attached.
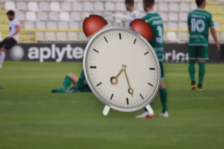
h=7 m=28
